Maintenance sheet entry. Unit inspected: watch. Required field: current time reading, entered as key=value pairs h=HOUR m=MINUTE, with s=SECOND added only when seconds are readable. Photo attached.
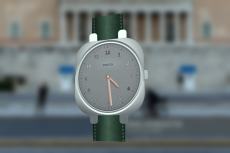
h=4 m=29
